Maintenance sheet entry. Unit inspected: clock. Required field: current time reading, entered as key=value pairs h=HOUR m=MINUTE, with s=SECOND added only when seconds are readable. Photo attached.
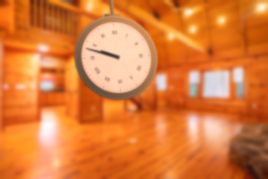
h=9 m=48
